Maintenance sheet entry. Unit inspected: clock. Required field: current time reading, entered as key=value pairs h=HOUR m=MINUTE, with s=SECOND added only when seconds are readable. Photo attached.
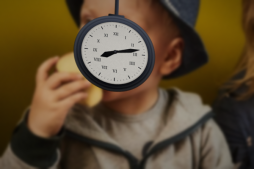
h=8 m=13
